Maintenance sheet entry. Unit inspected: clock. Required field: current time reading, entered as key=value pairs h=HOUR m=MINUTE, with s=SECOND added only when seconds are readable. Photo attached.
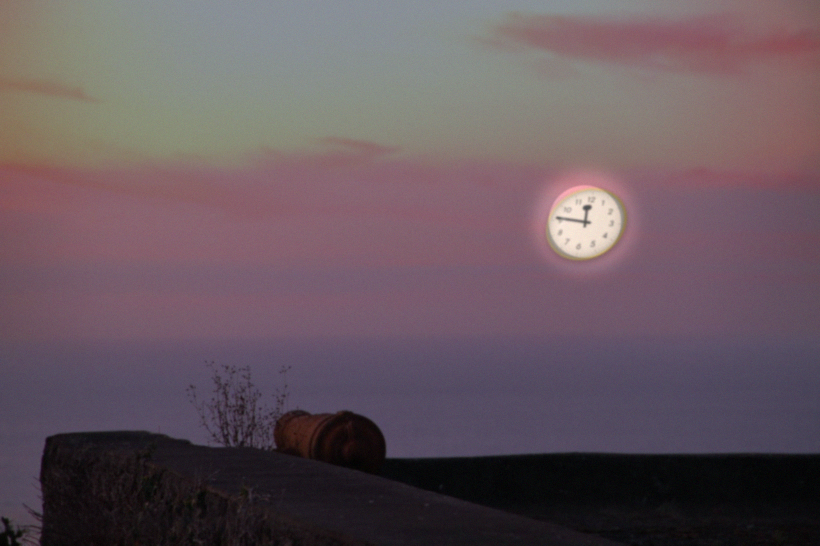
h=11 m=46
